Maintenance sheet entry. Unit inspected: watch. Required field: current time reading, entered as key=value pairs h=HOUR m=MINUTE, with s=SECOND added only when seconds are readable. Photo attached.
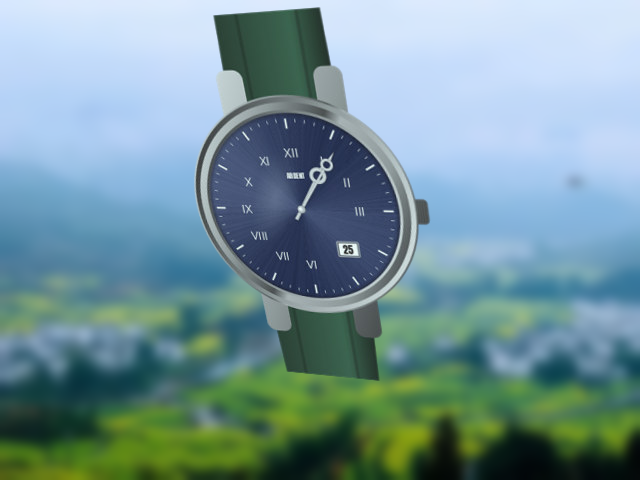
h=1 m=6
